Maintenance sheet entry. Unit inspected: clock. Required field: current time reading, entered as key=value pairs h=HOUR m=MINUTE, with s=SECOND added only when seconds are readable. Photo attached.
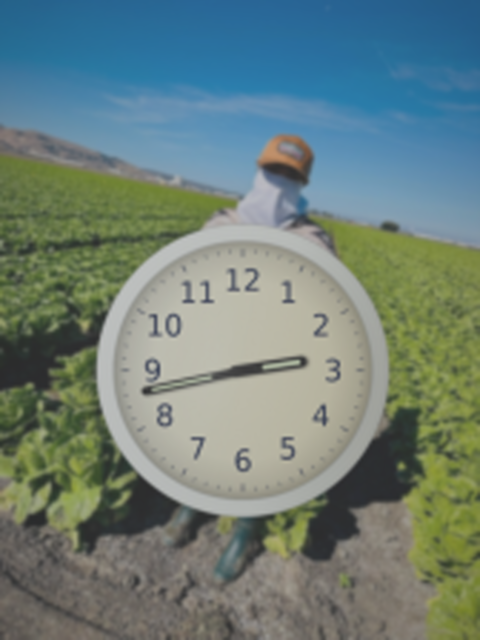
h=2 m=43
